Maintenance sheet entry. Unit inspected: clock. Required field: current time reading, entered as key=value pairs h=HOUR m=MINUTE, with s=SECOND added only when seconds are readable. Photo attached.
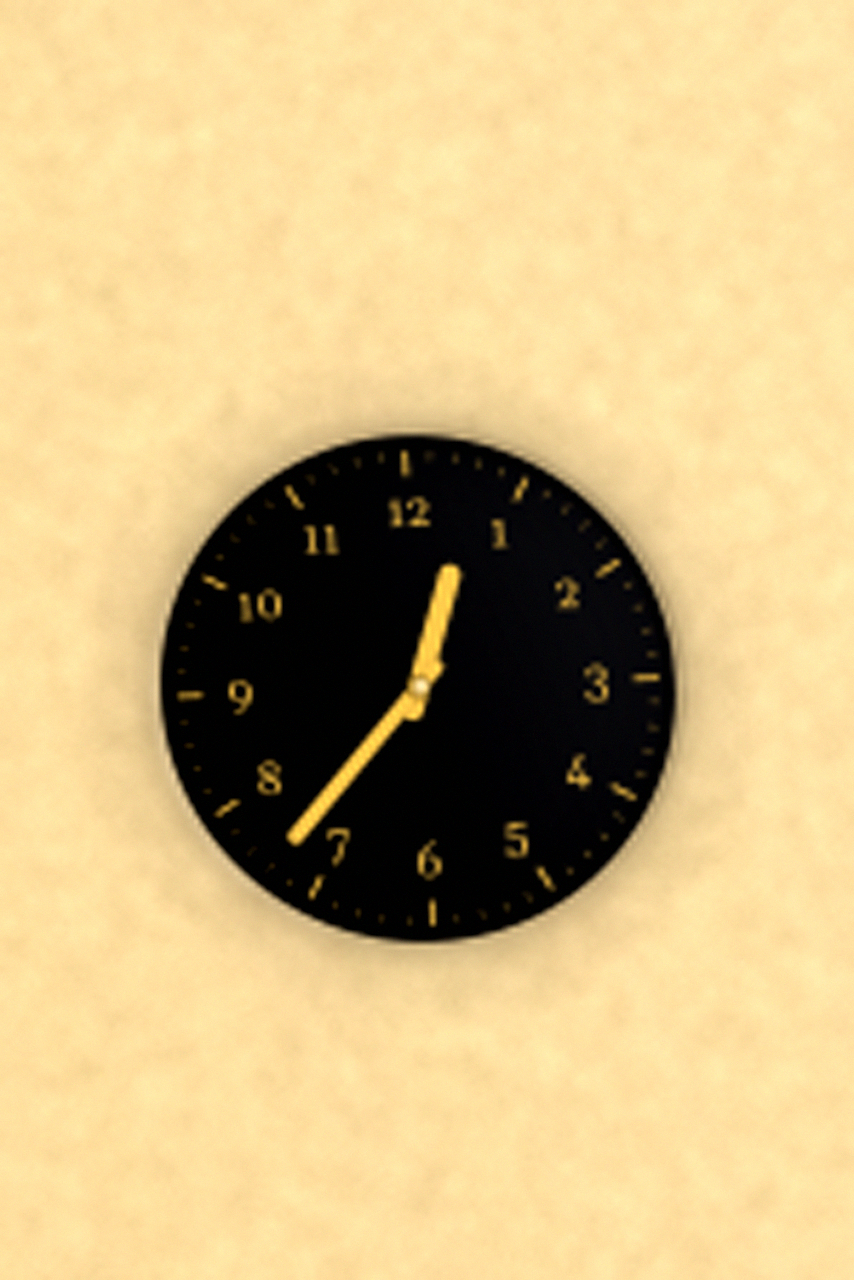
h=12 m=37
